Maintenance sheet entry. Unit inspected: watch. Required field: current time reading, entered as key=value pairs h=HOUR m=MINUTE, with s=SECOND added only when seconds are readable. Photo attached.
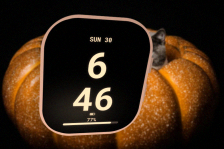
h=6 m=46
